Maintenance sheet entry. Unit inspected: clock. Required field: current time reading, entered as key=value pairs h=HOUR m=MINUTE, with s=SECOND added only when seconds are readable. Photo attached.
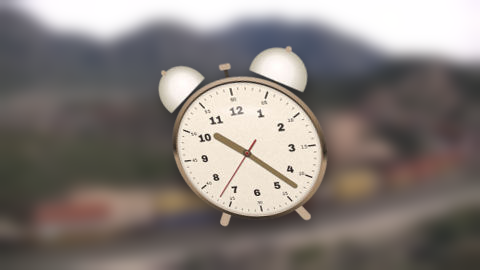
h=10 m=22 s=37
